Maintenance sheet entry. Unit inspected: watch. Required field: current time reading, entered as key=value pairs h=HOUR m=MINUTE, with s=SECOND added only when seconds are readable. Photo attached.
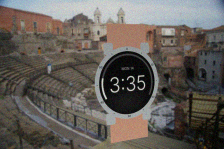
h=3 m=35
